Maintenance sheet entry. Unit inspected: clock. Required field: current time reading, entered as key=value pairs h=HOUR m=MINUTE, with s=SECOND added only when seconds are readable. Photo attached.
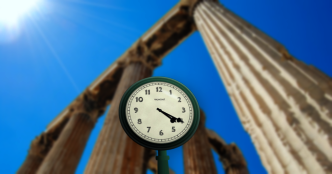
h=4 m=20
